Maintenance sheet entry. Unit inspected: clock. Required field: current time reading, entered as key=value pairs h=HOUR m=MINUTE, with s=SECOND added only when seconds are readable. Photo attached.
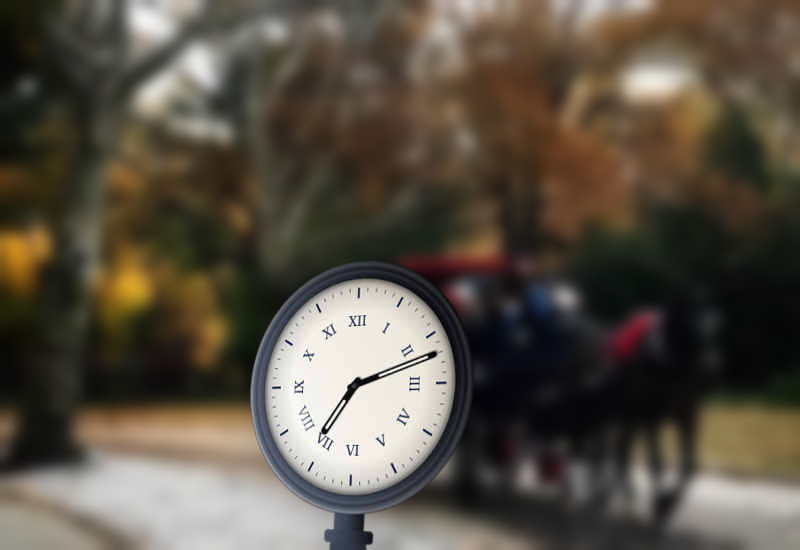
h=7 m=12
